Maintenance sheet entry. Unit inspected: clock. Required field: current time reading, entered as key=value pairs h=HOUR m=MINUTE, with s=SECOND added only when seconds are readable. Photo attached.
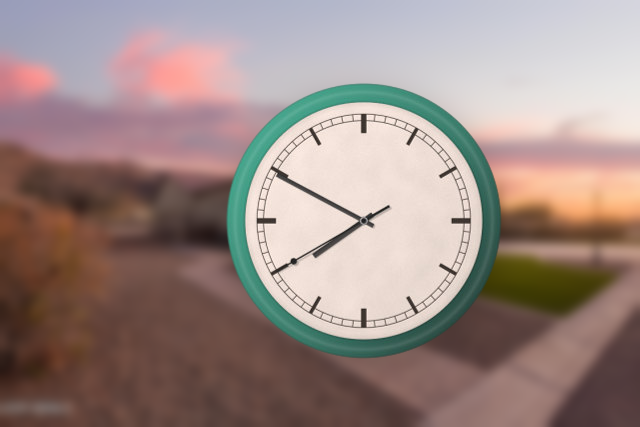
h=7 m=49 s=40
